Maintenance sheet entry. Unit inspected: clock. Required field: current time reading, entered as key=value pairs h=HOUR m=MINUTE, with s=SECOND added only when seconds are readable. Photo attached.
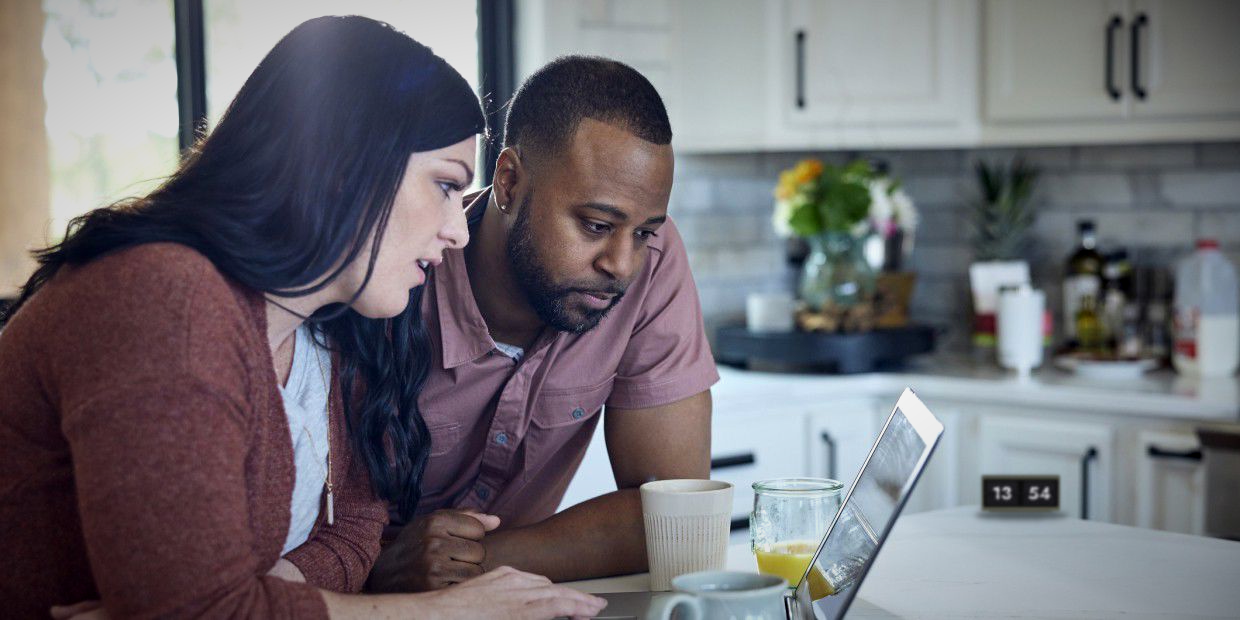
h=13 m=54
